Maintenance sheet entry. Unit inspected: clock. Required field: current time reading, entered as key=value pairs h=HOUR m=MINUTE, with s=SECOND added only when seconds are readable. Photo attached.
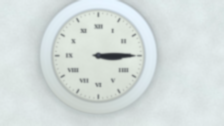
h=3 m=15
